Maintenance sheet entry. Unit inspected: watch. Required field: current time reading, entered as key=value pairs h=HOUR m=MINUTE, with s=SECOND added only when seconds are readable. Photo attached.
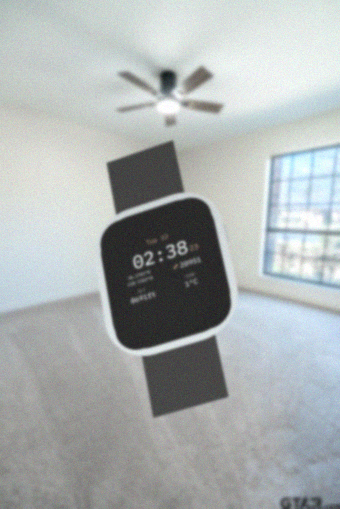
h=2 m=38
